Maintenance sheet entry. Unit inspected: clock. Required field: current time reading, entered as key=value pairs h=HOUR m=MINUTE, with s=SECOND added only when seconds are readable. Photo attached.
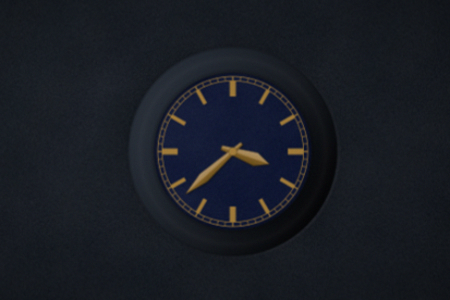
h=3 m=38
